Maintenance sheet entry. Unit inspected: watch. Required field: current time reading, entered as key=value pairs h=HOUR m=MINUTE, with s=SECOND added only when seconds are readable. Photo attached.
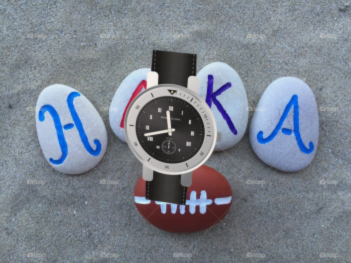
h=11 m=42
